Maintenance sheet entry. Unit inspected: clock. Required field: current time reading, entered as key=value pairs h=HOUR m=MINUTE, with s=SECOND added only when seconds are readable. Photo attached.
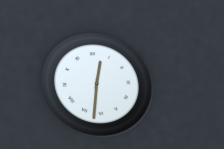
h=12 m=32
